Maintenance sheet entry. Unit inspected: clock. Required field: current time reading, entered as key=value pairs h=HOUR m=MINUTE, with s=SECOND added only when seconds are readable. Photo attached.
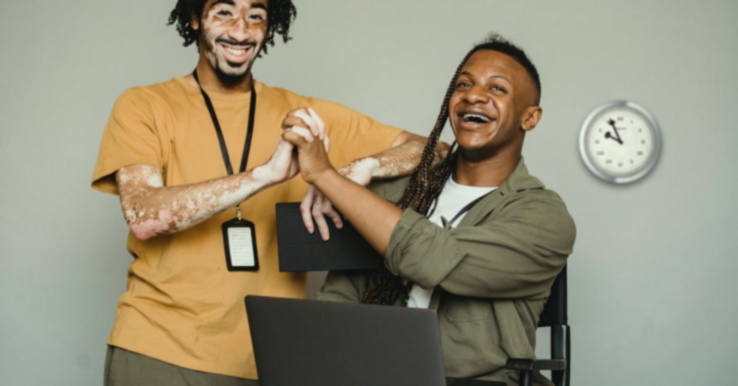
h=9 m=56
